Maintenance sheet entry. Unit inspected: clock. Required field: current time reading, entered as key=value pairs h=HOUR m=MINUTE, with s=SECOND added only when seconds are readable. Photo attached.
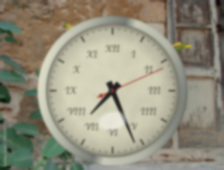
h=7 m=26 s=11
